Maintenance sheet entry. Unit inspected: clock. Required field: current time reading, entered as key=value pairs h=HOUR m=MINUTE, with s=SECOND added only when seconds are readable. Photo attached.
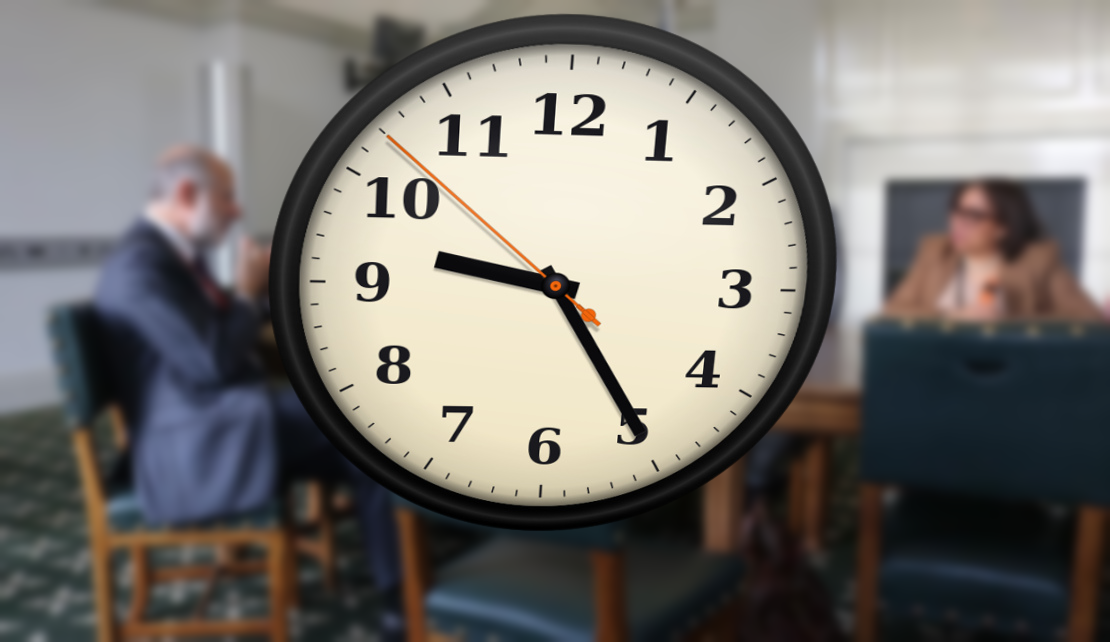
h=9 m=24 s=52
